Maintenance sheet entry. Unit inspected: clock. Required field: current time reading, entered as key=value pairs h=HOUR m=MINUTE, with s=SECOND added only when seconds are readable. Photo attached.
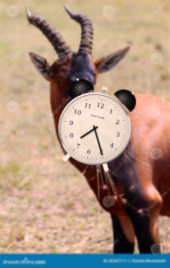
h=7 m=25
